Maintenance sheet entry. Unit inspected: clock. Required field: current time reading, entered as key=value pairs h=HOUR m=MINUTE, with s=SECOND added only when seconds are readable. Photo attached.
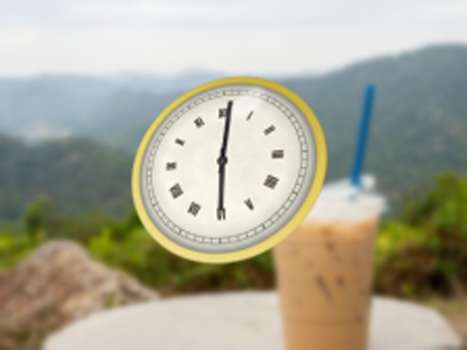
h=6 m=1
